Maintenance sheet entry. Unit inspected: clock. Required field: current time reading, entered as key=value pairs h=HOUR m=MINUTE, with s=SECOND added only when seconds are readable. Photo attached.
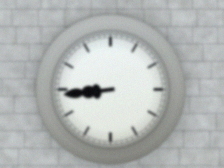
h=8 m=44
